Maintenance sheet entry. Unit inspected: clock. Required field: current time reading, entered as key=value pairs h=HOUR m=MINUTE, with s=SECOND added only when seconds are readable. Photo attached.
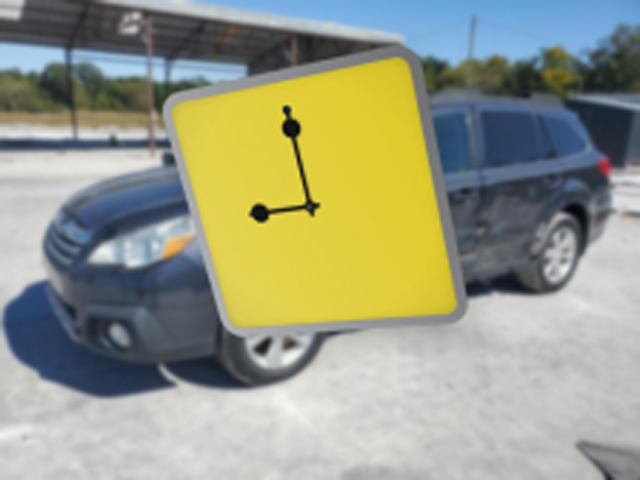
h=9 m=0
